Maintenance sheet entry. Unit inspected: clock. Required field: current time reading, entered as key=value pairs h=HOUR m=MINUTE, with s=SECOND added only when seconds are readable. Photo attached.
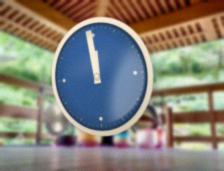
h=11 m=59
